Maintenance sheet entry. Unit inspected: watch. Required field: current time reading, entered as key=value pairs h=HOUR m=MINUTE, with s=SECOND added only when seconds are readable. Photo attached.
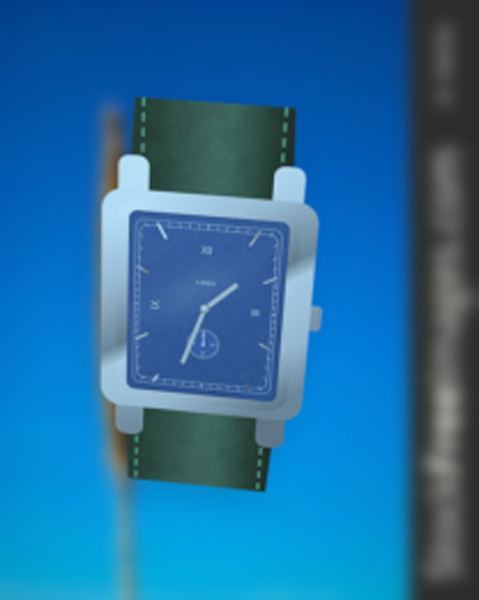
h=1 m=33
